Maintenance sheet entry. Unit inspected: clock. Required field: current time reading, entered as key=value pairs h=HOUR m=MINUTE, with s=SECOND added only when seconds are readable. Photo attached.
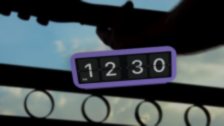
h=12 m=30
